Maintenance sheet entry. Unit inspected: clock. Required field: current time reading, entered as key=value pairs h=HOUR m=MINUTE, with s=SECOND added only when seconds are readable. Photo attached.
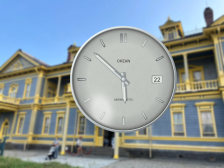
h=5 m=52
